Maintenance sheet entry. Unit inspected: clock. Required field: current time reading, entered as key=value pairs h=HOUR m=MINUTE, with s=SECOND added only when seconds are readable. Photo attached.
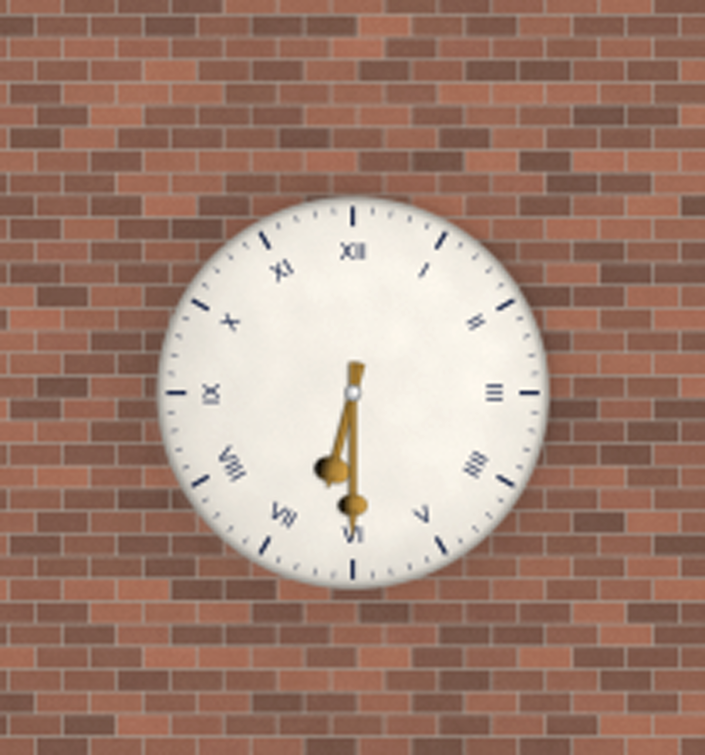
h=6 m=30
